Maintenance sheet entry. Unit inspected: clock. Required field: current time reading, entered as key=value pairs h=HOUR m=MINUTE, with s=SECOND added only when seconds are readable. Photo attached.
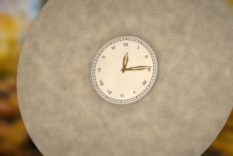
h=12 m=14
